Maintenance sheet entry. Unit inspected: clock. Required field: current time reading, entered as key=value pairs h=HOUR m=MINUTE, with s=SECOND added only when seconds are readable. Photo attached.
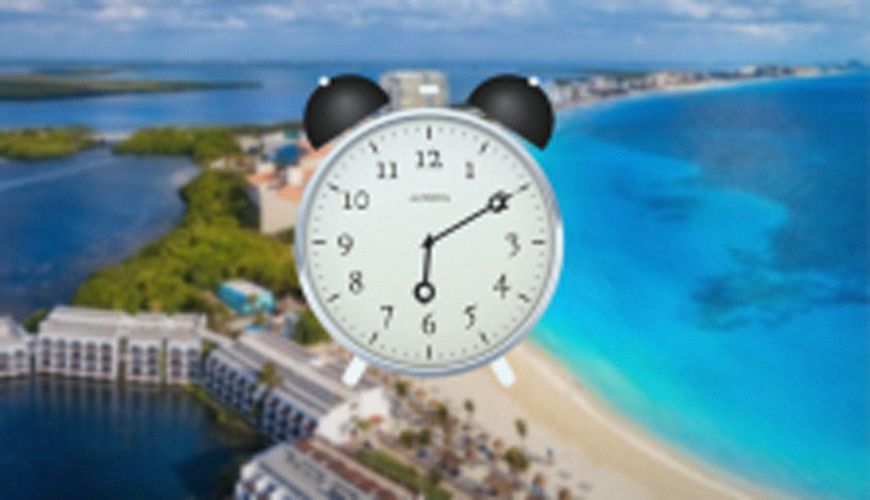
h=6 m=10
